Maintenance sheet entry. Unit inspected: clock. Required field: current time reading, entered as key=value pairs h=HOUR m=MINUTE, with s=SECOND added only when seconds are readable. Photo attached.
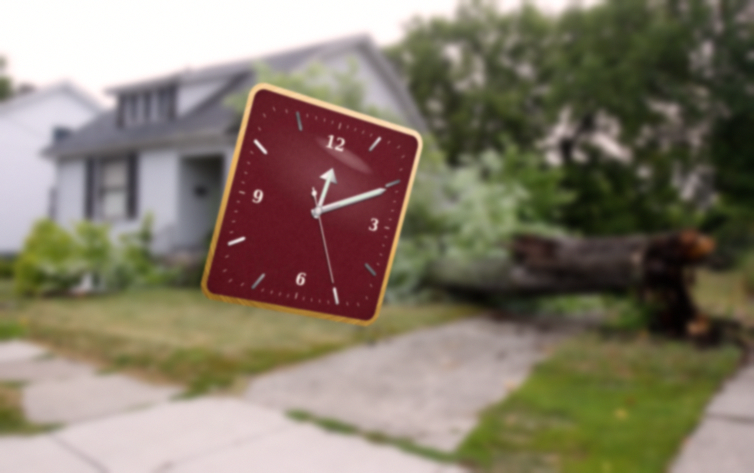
h=12 m=10 s=25
